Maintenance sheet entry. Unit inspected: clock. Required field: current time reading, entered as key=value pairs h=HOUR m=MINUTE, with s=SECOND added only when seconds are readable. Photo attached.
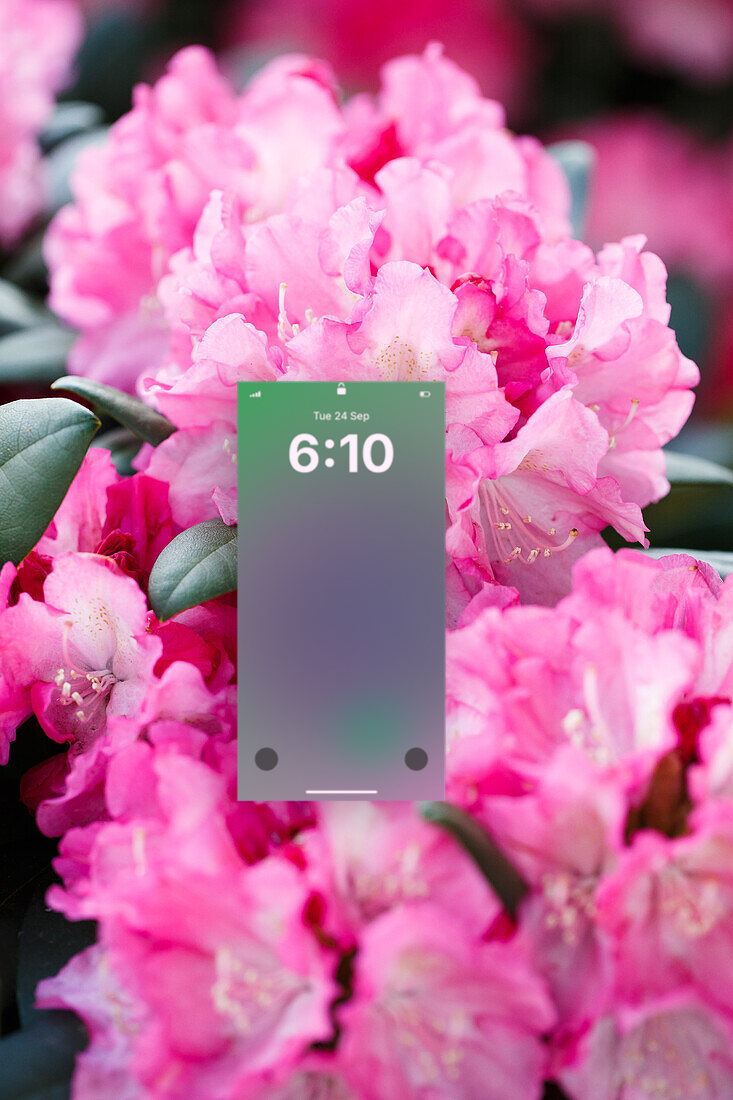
h=6 m=10
